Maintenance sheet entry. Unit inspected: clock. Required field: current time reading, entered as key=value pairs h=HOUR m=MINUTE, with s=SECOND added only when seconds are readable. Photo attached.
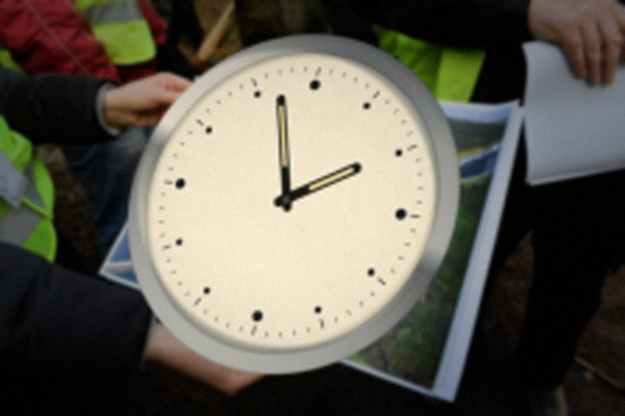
h=1 m=57
